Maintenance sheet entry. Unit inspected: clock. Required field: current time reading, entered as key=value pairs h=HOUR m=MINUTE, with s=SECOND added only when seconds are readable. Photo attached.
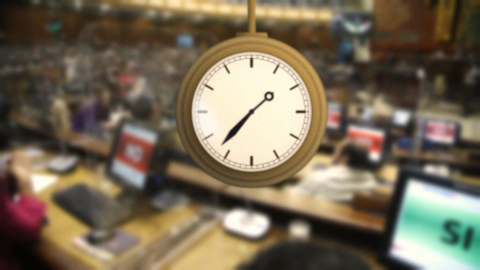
h=1 m=37
